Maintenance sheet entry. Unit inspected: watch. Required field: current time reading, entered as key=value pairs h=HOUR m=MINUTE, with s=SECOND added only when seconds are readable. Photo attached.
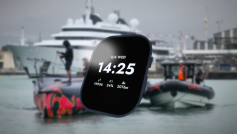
h=14 m=25
